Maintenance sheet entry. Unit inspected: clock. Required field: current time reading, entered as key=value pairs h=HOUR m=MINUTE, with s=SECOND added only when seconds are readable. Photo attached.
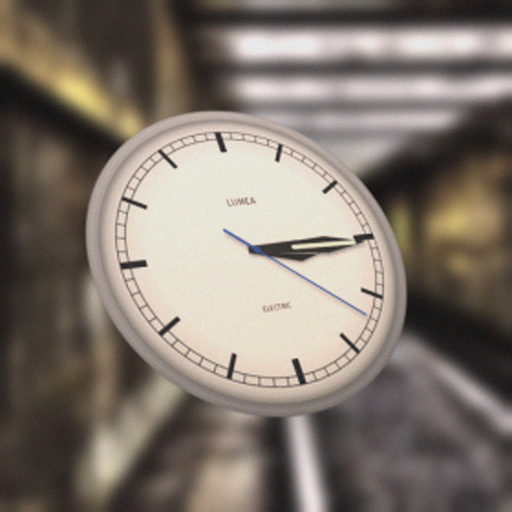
h=3 m=15 s=22
